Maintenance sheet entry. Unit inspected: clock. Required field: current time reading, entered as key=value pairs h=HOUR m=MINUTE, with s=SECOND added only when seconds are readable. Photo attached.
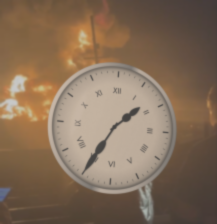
h=1 m=35
